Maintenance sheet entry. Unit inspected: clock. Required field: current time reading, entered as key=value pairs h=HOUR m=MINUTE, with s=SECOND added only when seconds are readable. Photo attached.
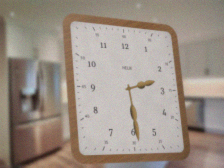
h=2 m=29
